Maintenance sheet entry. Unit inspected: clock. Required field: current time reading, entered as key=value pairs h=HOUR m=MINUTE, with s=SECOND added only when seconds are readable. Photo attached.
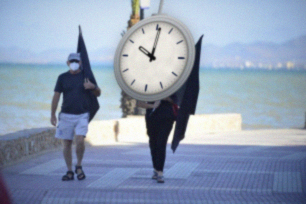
h=10 m=1
